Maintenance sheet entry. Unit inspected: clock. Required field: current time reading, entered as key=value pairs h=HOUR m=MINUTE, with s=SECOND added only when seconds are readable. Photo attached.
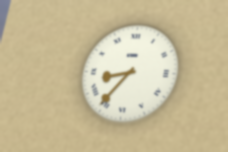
h=8 m=36
